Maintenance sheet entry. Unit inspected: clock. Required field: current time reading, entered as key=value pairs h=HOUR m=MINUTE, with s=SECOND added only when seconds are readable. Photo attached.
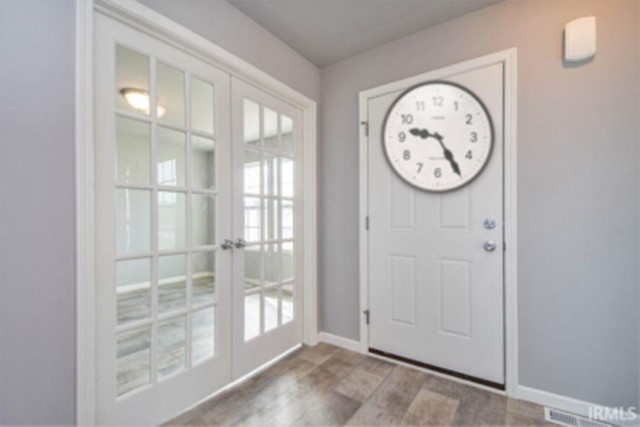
h=9 m=25
